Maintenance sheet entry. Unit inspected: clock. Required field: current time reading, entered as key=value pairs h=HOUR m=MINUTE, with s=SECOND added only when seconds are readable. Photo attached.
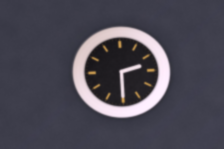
h=2 m=30
